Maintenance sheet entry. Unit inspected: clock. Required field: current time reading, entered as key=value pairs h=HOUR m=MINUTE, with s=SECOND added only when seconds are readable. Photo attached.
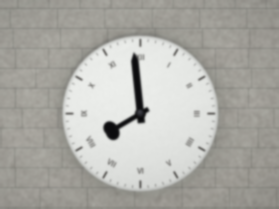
h=7 m=59
